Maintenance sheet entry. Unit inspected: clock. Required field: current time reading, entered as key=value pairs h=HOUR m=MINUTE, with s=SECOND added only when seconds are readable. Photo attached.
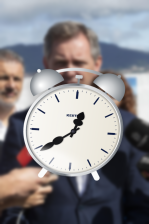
h=12 m=39
